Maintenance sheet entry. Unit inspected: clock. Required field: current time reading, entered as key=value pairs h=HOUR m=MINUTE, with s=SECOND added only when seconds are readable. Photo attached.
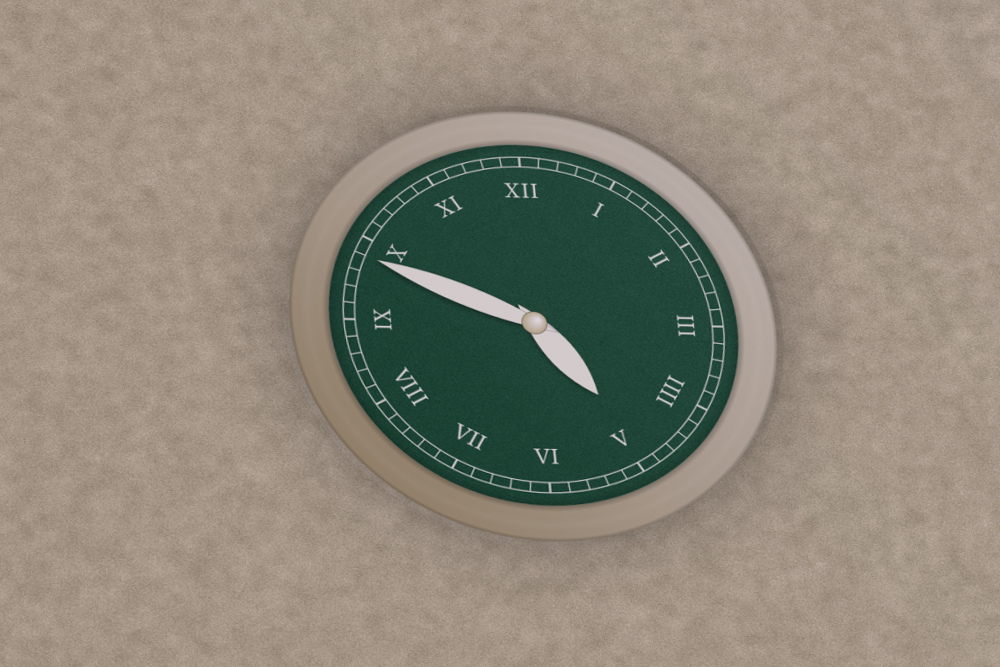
h=4 m=49
